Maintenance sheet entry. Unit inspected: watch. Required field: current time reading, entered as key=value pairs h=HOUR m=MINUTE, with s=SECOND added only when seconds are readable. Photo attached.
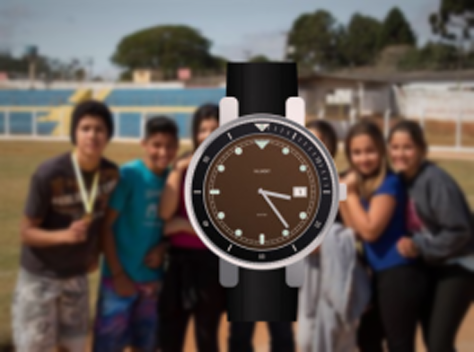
h=3 m=24
